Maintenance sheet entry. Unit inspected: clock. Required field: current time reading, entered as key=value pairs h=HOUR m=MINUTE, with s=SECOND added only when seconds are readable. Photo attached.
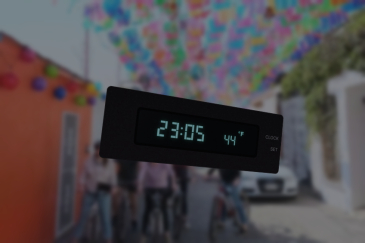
h=23 m=5
